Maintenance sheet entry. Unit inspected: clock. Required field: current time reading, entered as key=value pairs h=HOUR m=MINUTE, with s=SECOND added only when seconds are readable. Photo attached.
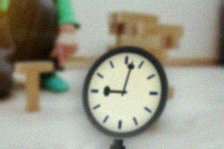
h=9 m=2
